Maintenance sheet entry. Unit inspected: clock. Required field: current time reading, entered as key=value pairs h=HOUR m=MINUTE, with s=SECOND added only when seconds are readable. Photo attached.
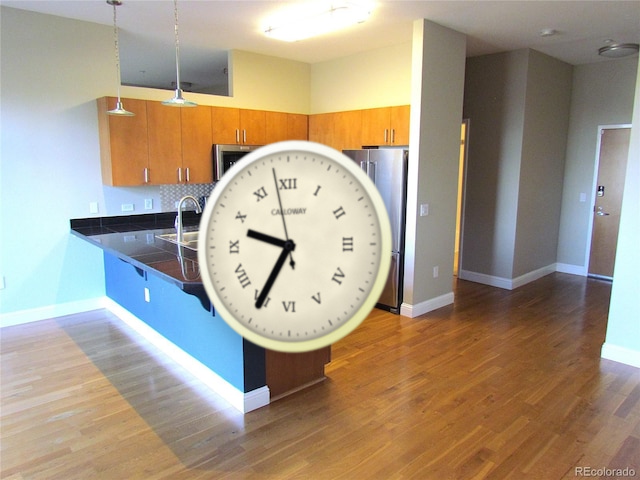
h=9 m=34 s=58
